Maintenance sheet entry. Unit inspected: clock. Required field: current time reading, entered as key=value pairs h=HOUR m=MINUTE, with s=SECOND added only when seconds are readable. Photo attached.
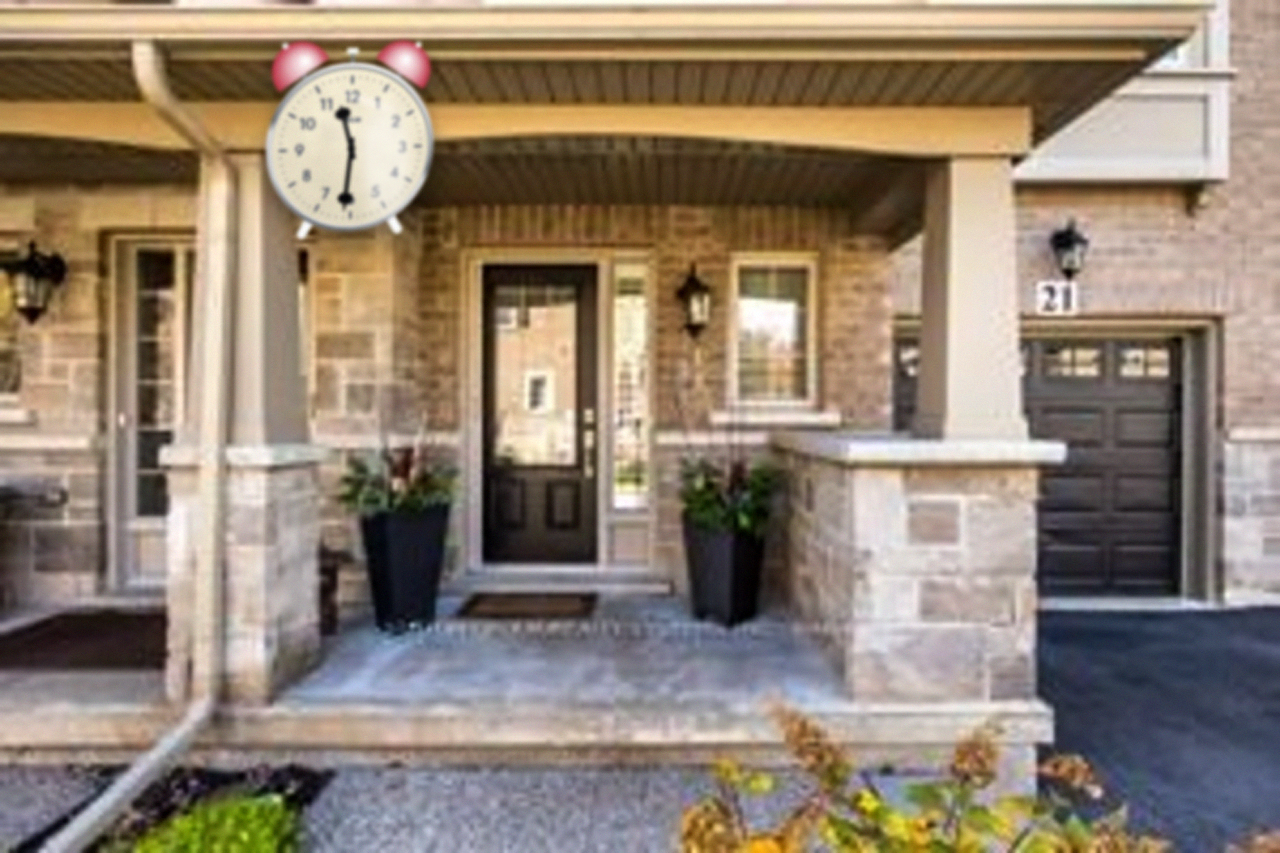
h=11 m=31
